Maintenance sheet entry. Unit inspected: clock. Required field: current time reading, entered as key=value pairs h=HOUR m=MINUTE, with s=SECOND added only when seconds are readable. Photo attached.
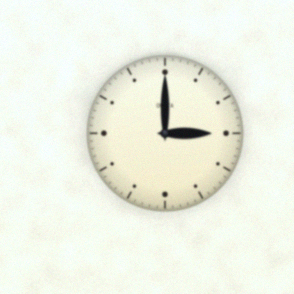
h=3 m=0
